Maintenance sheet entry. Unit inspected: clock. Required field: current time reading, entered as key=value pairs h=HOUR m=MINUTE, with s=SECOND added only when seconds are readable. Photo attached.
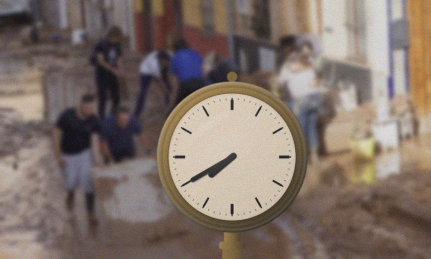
h=7 m=40
